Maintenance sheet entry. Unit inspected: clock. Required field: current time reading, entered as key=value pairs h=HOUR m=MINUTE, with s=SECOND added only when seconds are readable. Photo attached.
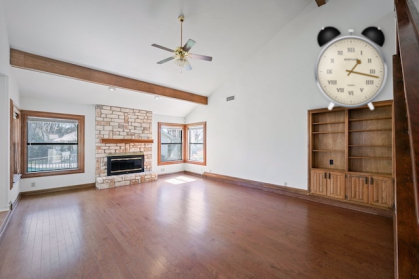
h=1 m=17
